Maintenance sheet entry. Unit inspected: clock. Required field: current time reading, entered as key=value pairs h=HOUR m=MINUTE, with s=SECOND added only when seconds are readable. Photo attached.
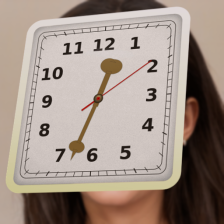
h=12 m=33 s=9
